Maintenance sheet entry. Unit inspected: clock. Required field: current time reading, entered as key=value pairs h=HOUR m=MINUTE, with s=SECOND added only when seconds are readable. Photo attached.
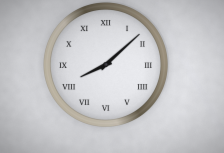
h=8 m=8
